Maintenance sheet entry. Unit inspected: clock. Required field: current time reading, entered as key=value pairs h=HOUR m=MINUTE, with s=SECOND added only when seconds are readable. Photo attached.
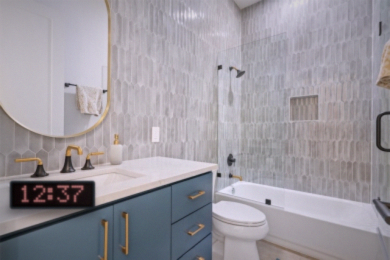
h=12 m=37
